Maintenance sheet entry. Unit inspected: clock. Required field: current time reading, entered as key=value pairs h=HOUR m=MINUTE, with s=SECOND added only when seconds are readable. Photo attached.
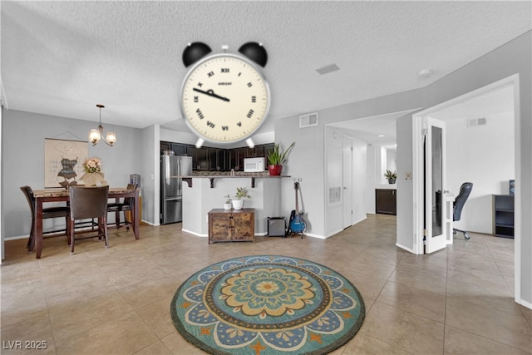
h=9 m=48
